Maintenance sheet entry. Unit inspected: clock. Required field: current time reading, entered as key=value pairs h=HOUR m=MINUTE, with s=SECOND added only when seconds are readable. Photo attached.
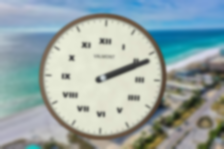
h=2 m=11
